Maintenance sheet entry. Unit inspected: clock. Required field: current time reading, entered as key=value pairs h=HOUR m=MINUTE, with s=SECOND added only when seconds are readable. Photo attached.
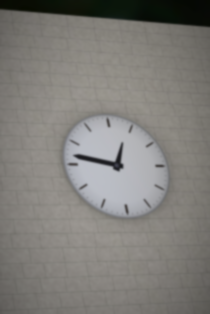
h=12 m=47
